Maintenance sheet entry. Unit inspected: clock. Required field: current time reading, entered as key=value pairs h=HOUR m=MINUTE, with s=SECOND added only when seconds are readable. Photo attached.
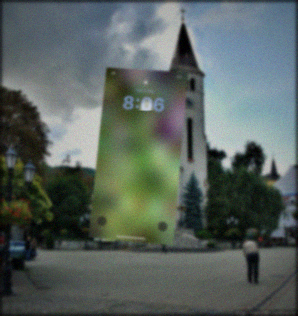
h=8 m=6
